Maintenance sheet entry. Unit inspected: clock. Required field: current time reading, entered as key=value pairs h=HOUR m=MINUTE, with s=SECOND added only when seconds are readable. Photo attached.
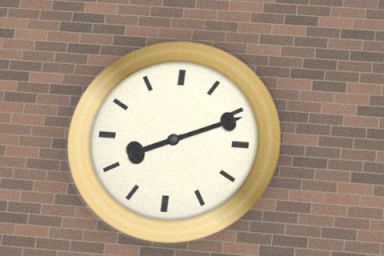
h=8 m=11
